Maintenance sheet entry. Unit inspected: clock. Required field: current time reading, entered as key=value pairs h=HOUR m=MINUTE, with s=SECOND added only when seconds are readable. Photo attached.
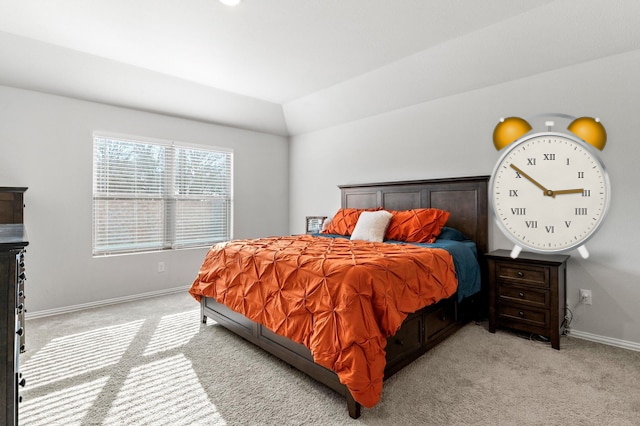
h=2 m=51
